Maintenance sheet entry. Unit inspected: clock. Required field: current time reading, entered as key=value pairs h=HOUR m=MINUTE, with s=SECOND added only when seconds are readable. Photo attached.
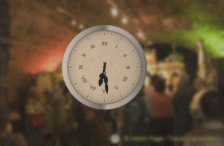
h=6 m=29
